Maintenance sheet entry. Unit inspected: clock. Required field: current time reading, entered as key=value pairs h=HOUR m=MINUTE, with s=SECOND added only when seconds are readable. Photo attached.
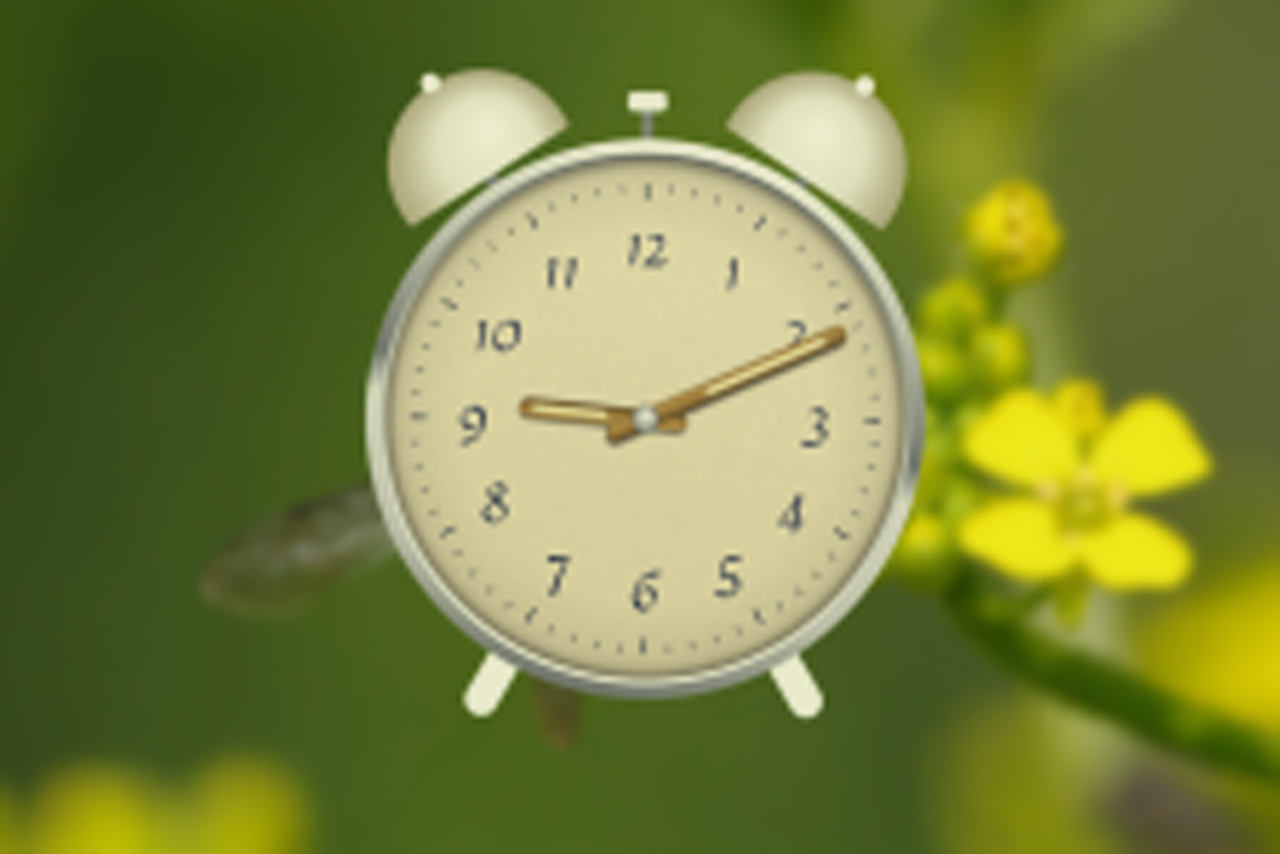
h=9 m=11
